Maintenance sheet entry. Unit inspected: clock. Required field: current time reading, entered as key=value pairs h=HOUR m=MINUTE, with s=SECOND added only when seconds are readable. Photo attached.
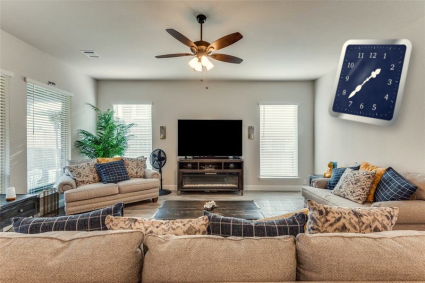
h=1 m=37
